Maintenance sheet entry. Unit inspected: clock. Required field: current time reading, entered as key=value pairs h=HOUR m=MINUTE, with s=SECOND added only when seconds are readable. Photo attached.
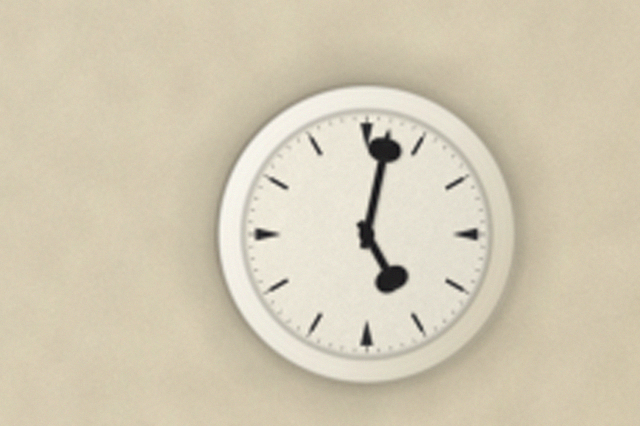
h=5 m=2
